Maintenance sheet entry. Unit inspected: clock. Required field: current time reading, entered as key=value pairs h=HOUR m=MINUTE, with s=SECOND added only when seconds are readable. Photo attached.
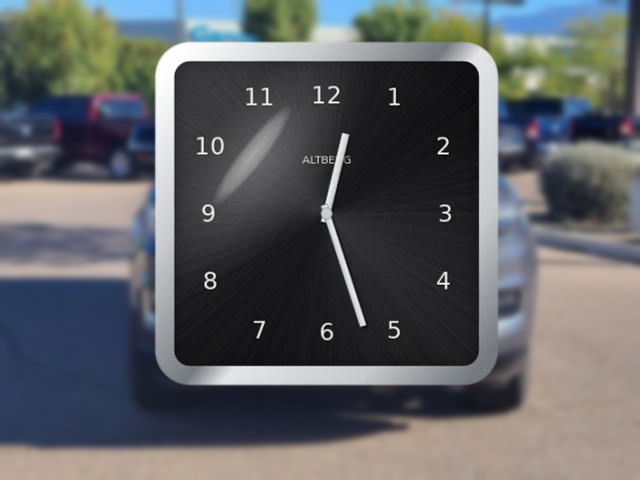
h=12 m=27
